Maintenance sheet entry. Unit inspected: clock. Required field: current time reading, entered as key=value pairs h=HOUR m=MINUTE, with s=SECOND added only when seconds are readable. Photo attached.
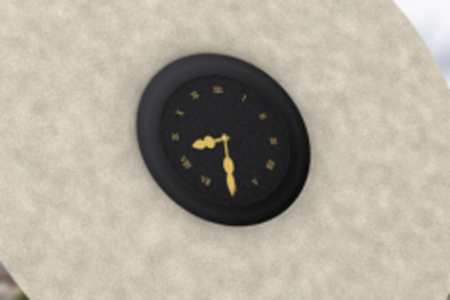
h=8 m=30
